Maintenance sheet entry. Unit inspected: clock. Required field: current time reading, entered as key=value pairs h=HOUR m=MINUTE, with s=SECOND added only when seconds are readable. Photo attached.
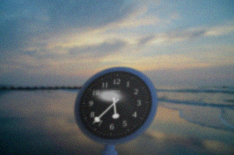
h=5 m=37
